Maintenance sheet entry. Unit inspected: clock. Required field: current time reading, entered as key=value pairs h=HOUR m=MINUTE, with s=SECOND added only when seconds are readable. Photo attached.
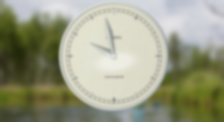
h=9 m=58
